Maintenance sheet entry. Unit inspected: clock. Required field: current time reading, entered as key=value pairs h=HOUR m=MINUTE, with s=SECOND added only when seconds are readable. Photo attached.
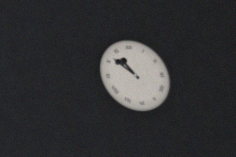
h=10 m=52
